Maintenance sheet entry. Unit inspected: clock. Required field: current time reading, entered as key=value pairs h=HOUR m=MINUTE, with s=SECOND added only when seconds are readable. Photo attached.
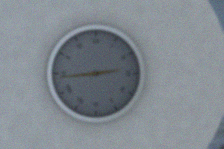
h=2 m=44
